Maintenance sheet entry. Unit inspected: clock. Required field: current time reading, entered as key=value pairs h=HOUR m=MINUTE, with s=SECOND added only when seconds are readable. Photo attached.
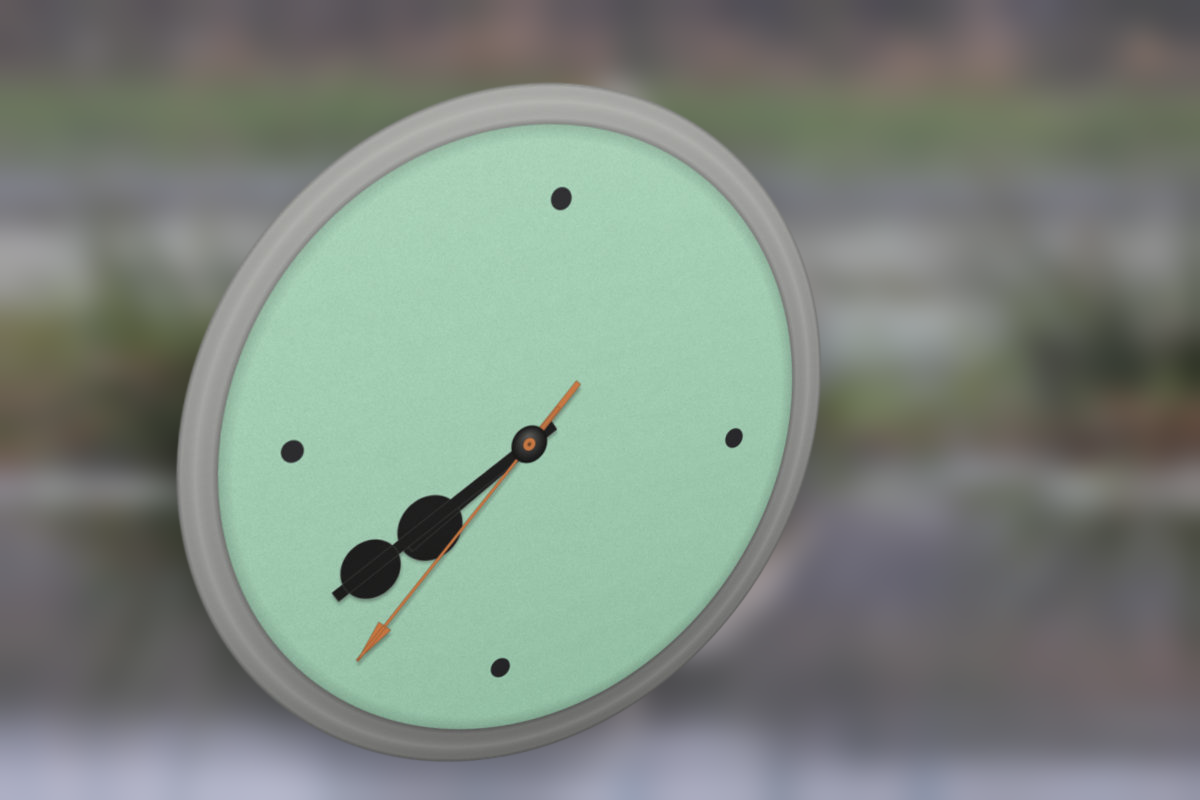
h=7 m=38 s=36
